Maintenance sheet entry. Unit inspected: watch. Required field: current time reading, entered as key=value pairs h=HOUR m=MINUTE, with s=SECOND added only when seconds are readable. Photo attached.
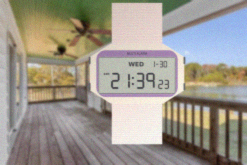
h=21 m=39 s=23
